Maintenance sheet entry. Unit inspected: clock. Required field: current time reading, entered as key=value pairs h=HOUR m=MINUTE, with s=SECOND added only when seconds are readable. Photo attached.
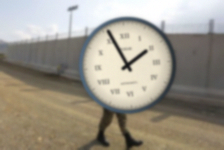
h=1 m=56
